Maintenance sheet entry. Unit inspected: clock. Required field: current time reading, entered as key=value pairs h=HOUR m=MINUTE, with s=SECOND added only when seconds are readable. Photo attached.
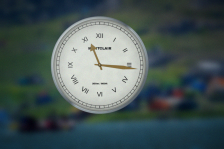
h=11 m=16
